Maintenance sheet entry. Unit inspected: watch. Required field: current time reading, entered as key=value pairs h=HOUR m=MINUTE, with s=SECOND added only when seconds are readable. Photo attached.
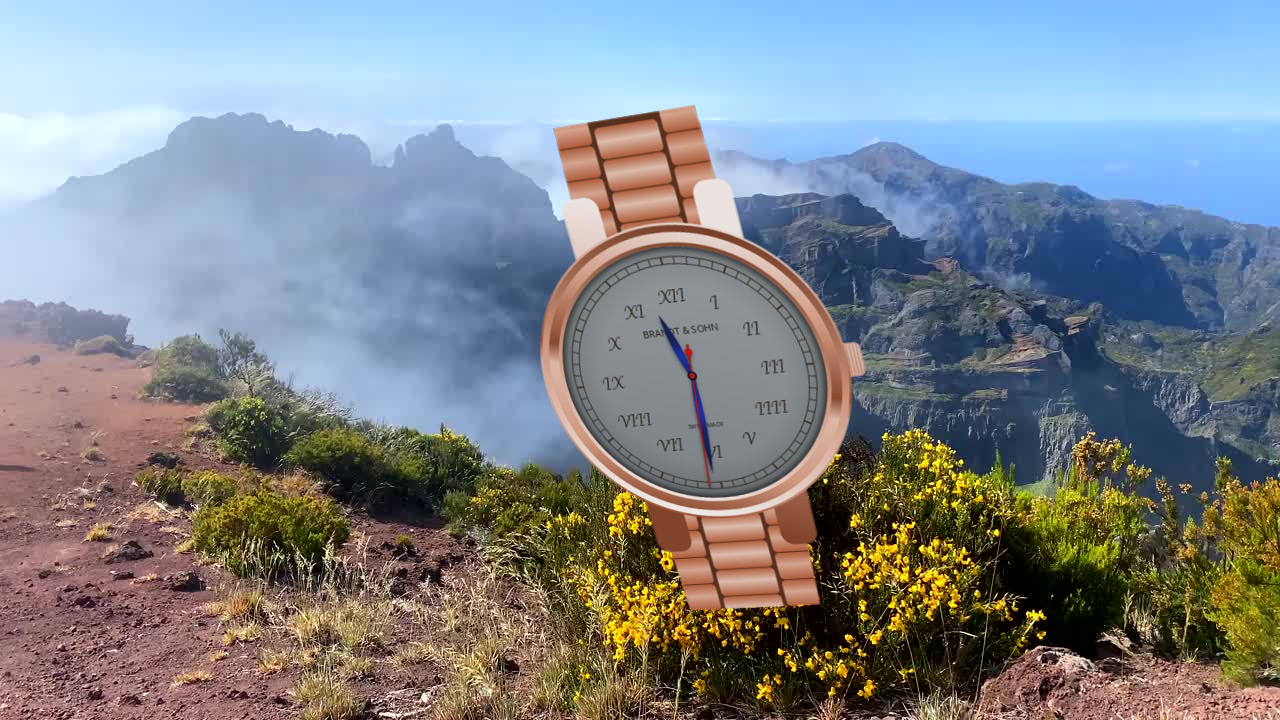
h=11 m=30 s=31
